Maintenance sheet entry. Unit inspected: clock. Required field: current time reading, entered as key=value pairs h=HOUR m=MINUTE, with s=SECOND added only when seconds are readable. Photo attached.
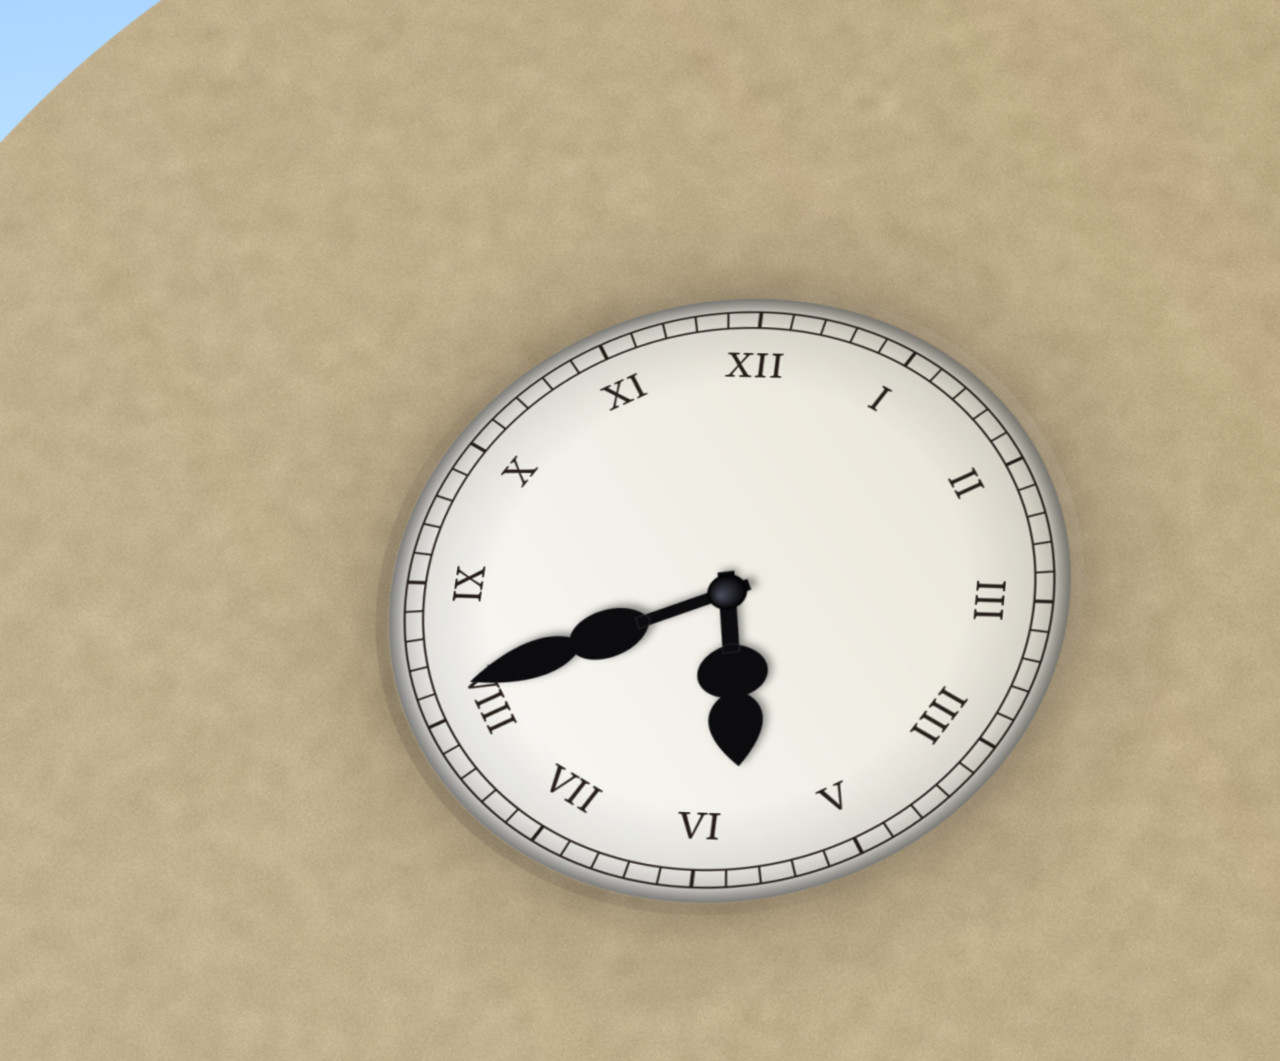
h=5 m=41
